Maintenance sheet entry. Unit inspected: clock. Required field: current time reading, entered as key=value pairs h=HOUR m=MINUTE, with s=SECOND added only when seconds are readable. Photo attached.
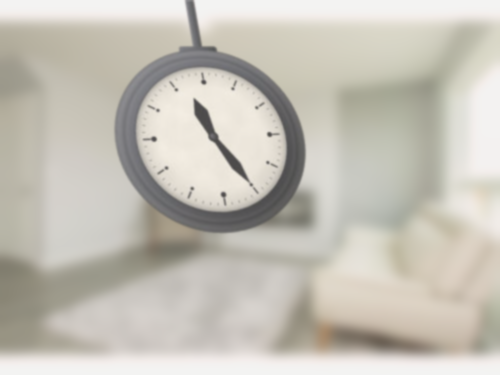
h=11 m=25
